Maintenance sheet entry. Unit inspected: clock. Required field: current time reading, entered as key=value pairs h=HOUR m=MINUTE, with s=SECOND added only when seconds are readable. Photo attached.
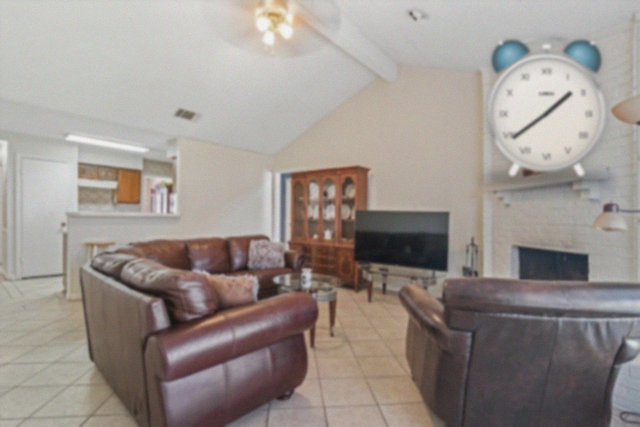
h=1 m=39
